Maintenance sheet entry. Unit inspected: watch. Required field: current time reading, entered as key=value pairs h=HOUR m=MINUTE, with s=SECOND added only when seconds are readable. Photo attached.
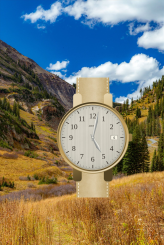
h=5 m=2
